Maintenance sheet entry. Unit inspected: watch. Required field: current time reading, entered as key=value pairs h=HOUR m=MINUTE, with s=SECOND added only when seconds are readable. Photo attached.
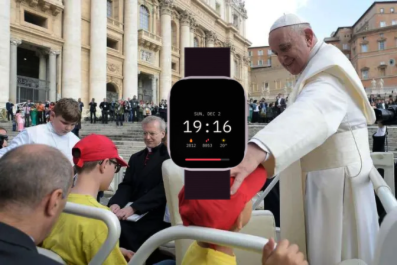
h=19 m=16
